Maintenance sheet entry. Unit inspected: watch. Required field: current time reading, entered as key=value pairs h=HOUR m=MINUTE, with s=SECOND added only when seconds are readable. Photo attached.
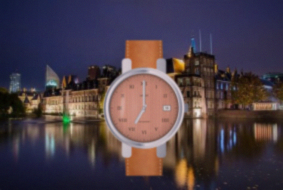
h=7 m=0
